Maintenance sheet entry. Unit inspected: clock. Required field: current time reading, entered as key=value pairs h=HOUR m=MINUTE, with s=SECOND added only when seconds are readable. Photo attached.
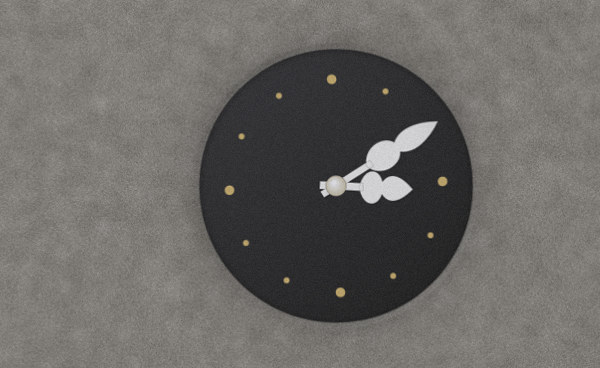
h=3 m=10
